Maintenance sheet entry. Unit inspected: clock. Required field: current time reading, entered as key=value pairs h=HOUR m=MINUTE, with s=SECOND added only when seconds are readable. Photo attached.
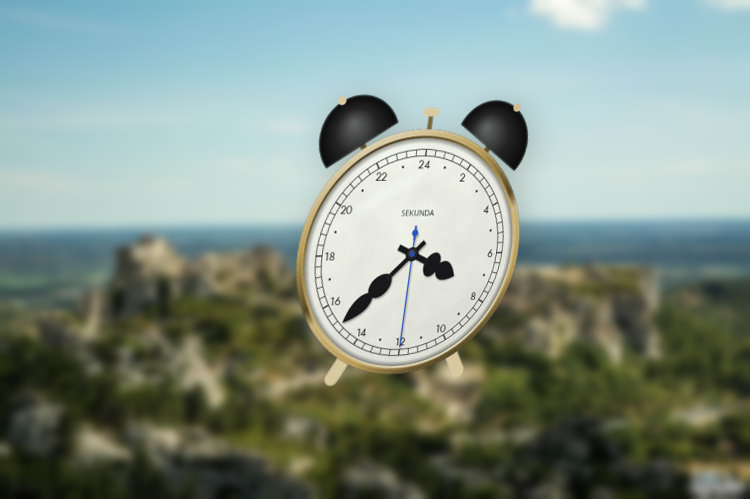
h=7 m=37 s=30
